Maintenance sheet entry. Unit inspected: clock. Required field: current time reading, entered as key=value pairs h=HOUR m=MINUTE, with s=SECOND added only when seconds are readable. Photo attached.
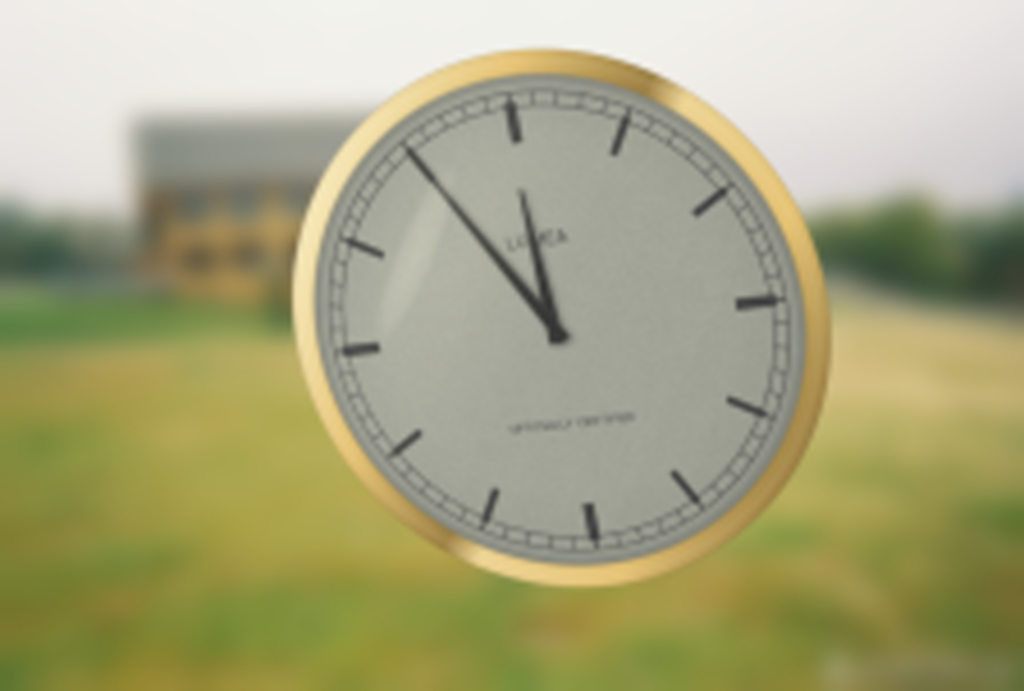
h=11 m=55
